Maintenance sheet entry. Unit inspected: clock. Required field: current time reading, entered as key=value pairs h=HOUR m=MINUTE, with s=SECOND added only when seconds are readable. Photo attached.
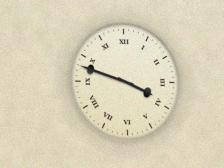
h=3 m=48
